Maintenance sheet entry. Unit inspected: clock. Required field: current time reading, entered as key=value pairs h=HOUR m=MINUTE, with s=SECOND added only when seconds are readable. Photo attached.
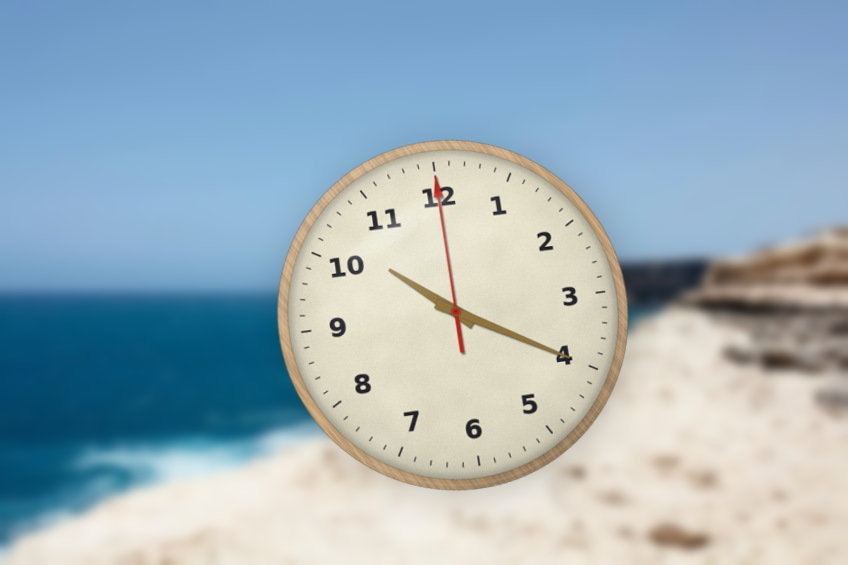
h=10 m=20 s=0
